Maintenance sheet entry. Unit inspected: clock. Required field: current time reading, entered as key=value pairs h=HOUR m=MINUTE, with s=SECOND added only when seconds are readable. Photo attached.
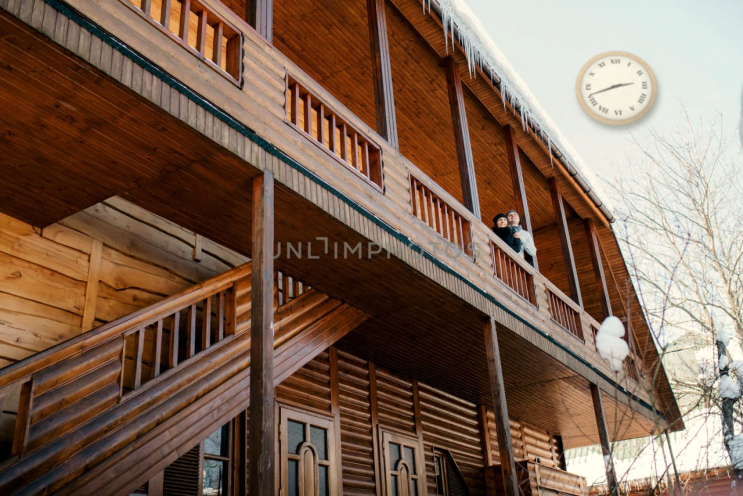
h=2 m=42
